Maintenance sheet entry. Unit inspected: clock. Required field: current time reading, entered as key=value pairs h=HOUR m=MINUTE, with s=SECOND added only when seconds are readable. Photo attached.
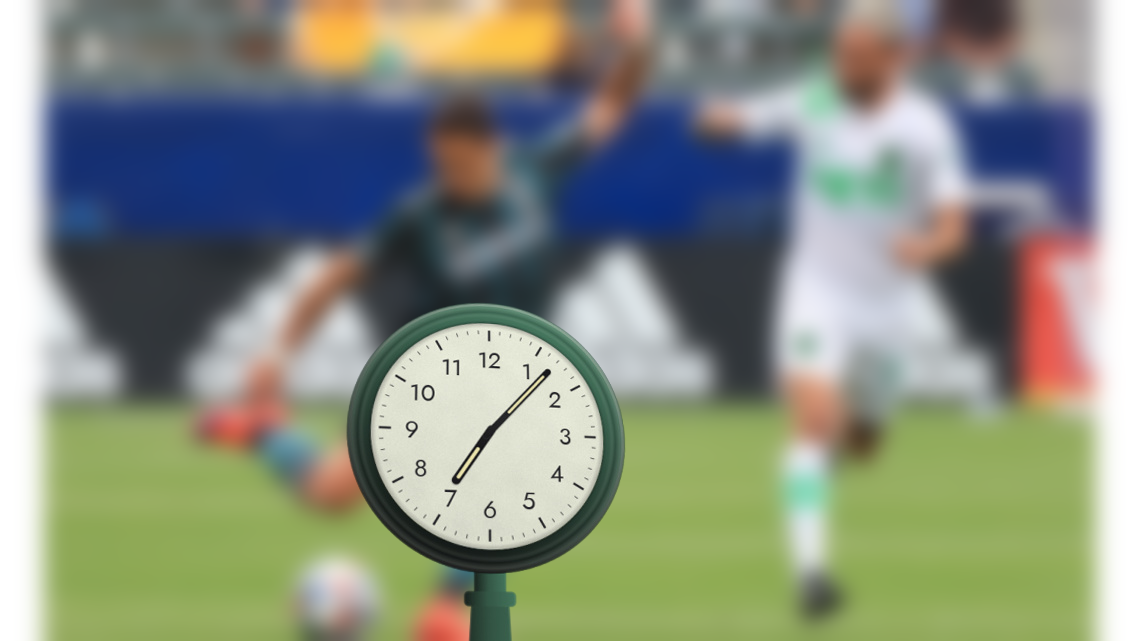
h=7 m=7
